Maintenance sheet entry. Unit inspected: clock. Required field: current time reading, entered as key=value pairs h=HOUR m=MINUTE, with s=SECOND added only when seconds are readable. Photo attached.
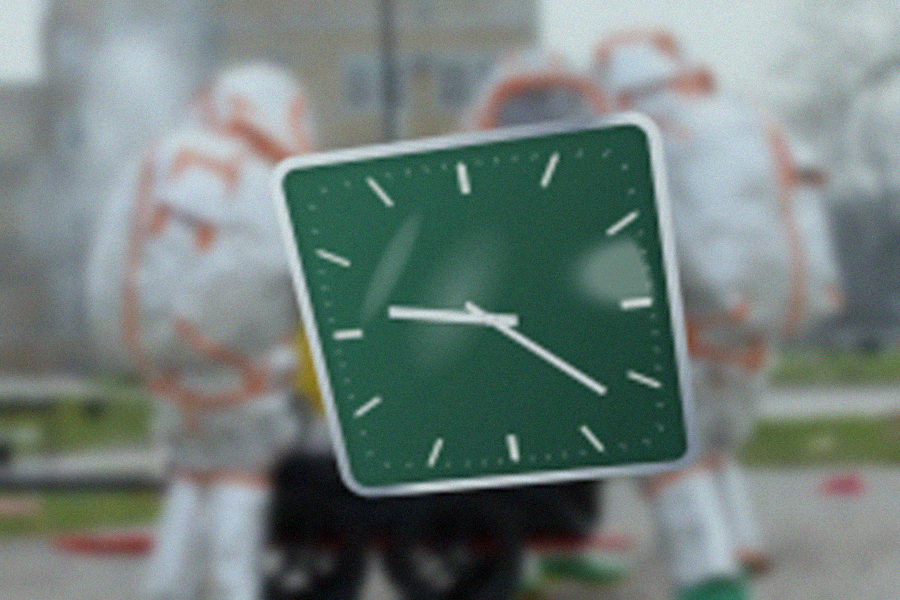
h=9 m=22
